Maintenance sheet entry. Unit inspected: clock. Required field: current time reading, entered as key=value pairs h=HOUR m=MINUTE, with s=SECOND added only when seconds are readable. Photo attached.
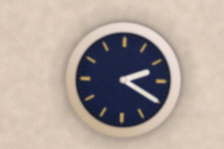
h=2 m=20
